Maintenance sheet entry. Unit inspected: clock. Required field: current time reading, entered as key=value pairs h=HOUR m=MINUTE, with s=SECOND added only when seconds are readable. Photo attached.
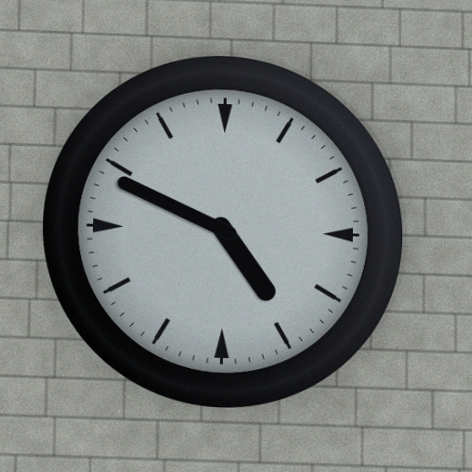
h=4 m=49
